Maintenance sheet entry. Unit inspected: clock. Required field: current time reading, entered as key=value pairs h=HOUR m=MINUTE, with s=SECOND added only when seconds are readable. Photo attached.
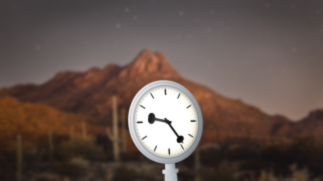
h=9 m=24
